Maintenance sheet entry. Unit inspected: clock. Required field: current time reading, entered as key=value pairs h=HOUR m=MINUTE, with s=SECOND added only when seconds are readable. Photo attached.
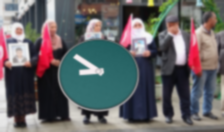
h=8 m=51
